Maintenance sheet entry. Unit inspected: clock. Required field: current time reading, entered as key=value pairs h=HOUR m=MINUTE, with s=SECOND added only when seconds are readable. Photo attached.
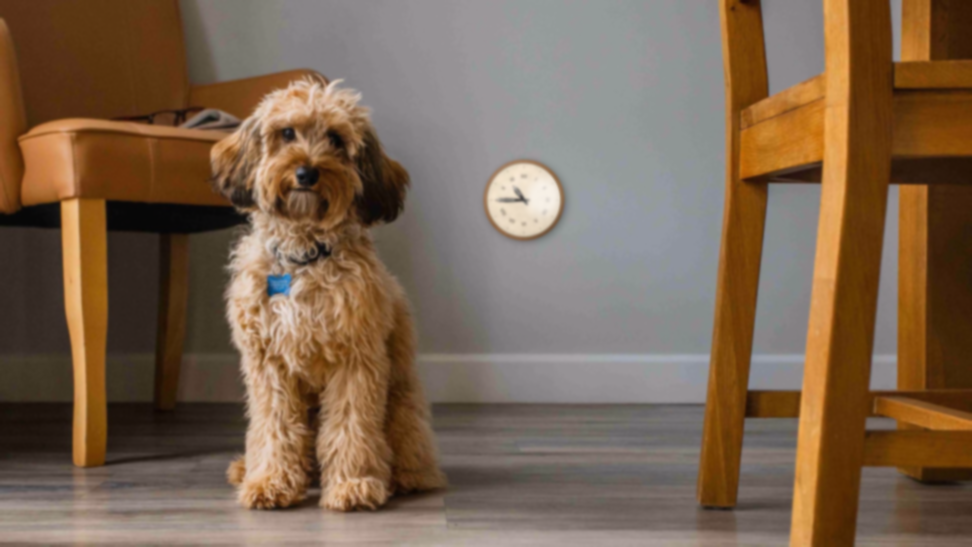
h=10 m=45
